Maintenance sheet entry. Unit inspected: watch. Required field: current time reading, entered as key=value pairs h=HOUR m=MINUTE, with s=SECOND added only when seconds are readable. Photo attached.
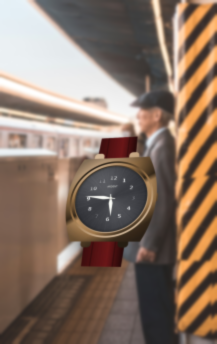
h=5 m=46
